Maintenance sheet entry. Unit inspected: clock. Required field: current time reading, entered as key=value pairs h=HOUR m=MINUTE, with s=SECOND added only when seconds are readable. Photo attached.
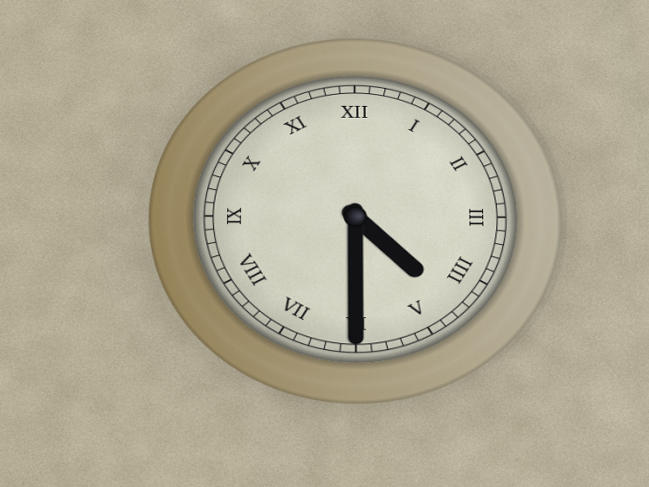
h=4 m=30
